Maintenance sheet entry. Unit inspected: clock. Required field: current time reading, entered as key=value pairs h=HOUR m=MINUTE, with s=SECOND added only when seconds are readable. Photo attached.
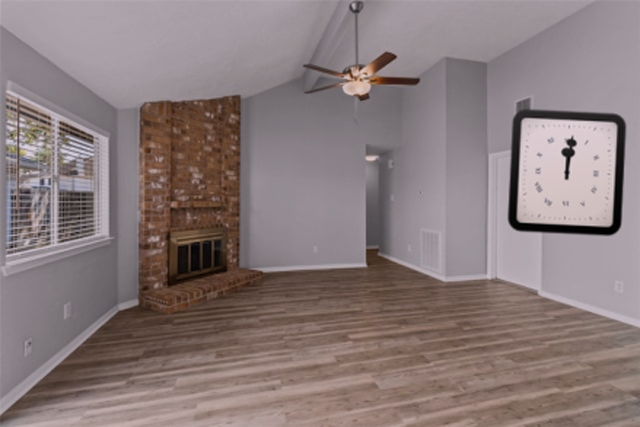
h=12 m=1
